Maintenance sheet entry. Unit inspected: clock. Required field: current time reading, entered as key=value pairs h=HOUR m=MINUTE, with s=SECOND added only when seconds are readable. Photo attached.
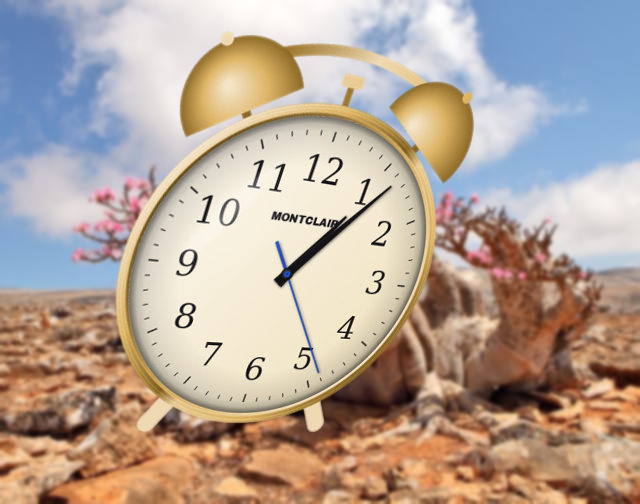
h=1 m=6 s=24
